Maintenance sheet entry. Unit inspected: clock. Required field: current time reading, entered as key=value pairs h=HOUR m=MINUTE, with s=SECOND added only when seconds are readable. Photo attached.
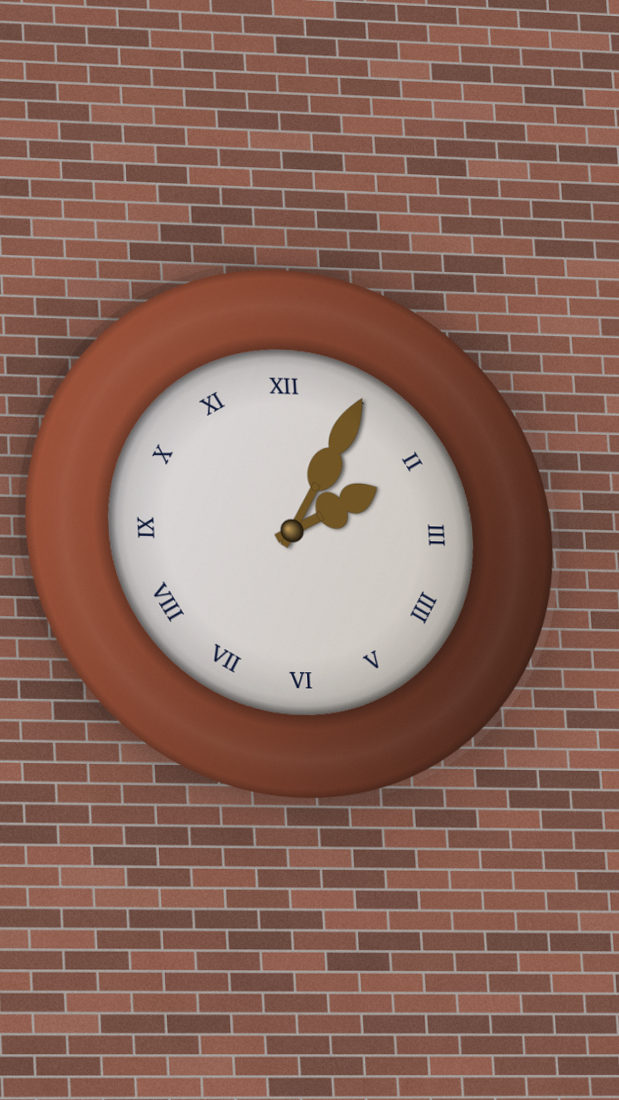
h=2 m=5
